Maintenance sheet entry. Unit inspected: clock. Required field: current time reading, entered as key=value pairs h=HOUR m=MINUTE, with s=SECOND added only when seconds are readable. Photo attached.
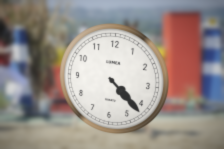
h=4 m=22
